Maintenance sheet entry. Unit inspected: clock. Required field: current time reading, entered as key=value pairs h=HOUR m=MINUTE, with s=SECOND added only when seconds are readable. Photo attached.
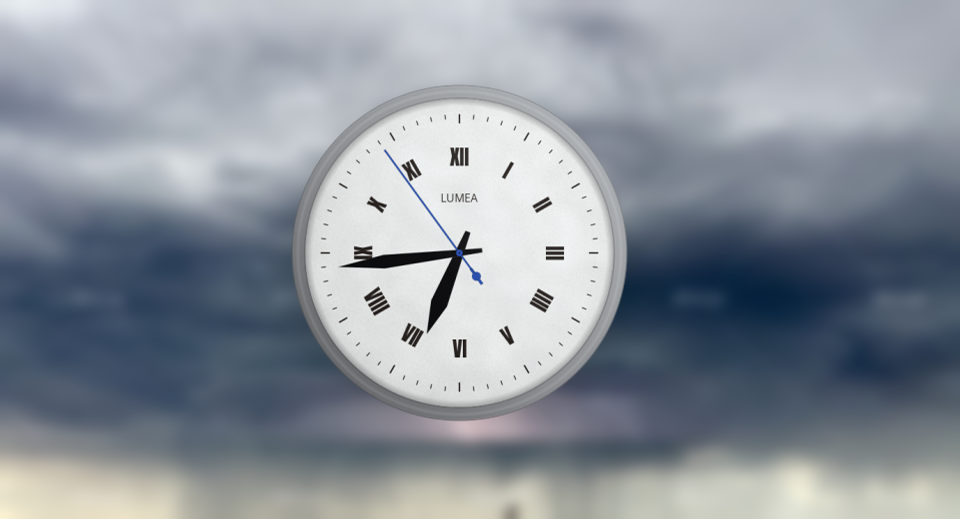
h=6 m=43 s=54
